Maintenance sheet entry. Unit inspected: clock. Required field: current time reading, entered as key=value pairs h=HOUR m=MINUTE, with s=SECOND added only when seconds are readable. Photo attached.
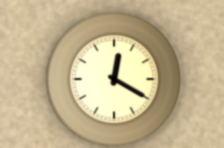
h=12 m=20
